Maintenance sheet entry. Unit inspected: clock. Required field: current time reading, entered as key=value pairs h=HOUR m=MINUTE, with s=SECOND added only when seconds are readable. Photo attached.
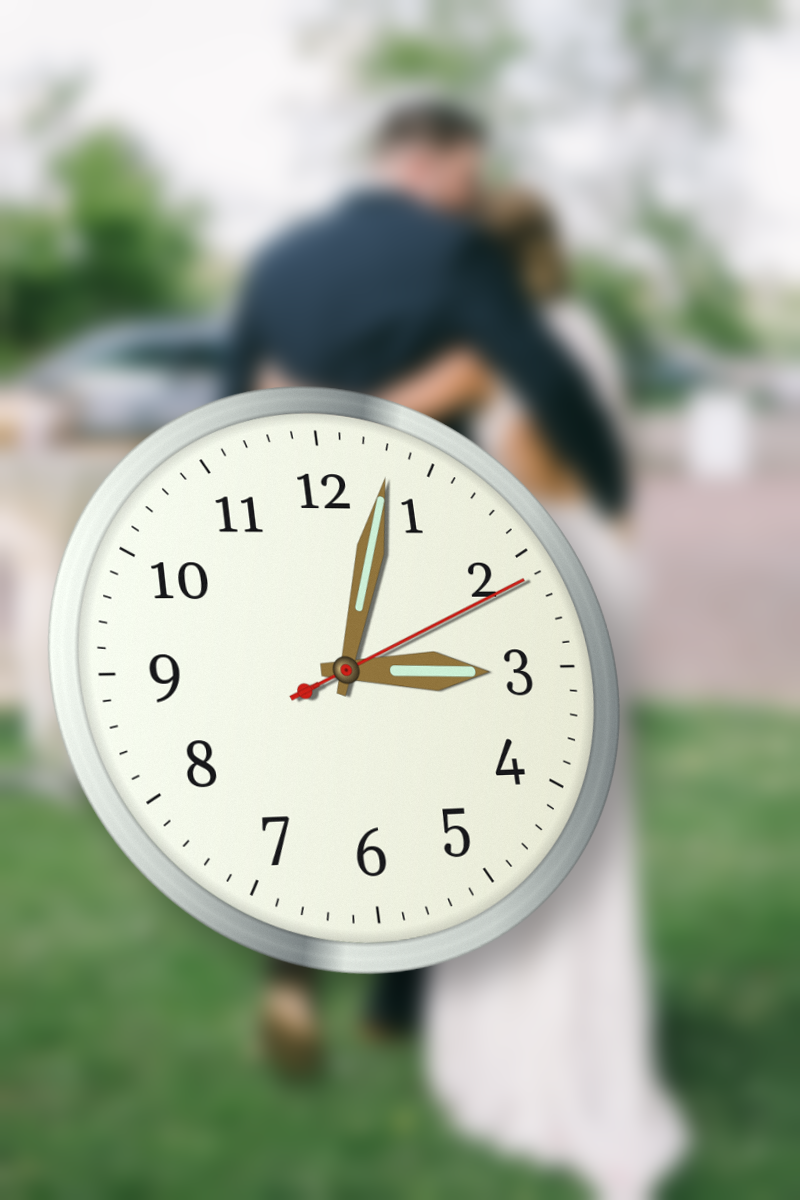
h=3 m=3 s=11
